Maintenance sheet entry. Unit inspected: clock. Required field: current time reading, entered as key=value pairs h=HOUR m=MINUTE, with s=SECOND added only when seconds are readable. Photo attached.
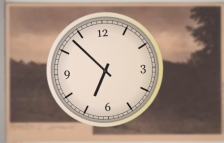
h=6 m=53
